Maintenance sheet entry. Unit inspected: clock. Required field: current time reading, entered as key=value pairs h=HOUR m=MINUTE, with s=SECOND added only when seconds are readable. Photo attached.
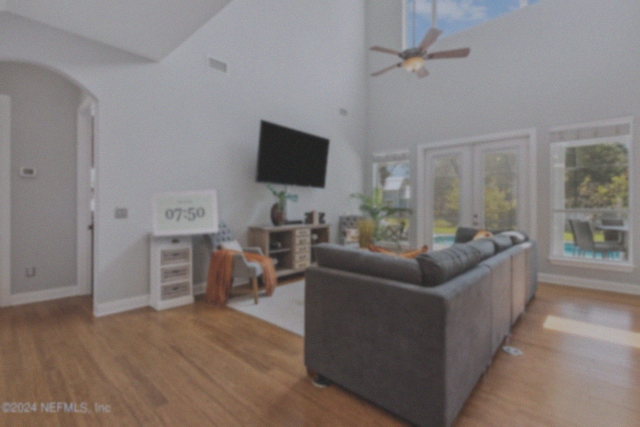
h=7 m=50
